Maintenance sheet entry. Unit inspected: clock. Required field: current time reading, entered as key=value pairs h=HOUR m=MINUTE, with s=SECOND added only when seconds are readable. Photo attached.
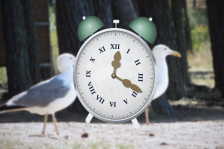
h=12 m=19
